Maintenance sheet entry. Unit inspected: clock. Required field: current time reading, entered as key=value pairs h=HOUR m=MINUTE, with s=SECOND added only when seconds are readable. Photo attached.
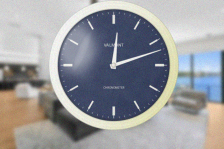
h=12 m=12
